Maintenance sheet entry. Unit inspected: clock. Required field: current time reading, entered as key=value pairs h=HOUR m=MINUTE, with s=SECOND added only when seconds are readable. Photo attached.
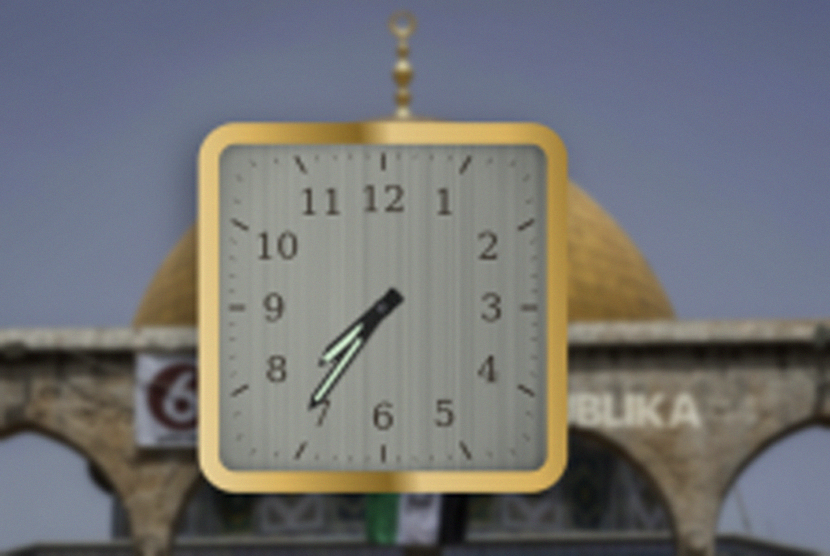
h=7 m=36
